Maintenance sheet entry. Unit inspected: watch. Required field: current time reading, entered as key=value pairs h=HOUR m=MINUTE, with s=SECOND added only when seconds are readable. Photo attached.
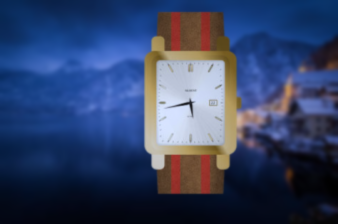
h=5 m=43
